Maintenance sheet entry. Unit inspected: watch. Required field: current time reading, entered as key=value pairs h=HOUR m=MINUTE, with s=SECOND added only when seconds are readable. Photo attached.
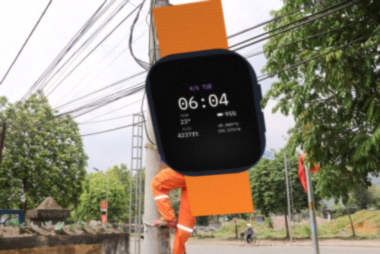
h=6 m=4
